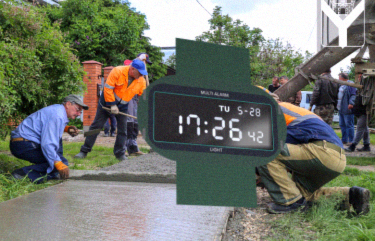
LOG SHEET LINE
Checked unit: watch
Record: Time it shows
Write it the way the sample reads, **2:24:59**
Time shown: **17:26:42**
